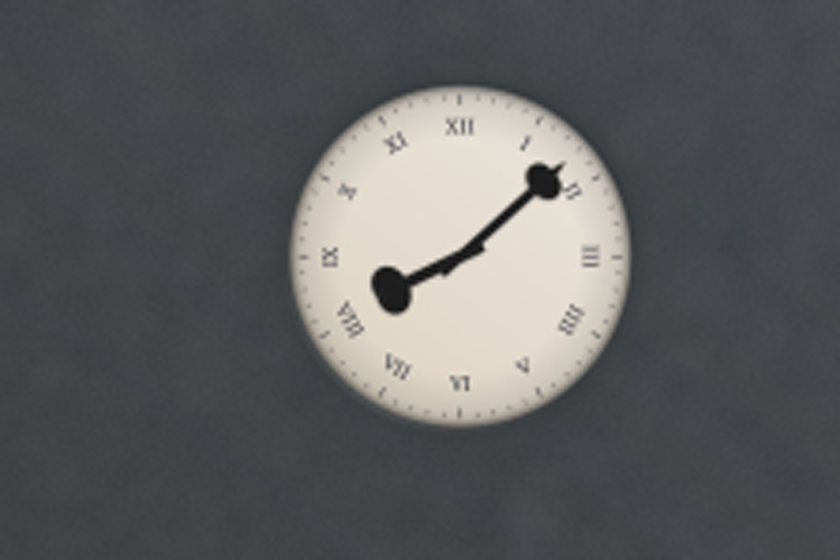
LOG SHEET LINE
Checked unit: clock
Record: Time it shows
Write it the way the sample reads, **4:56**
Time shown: **8:08**
